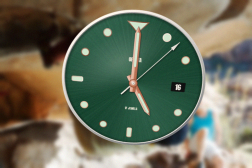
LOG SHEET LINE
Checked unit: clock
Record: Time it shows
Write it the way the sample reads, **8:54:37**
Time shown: **5:00:07**
